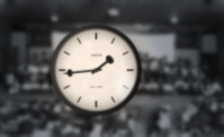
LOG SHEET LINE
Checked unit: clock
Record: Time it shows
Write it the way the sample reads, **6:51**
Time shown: **1:44**
